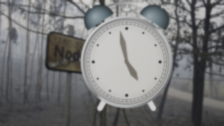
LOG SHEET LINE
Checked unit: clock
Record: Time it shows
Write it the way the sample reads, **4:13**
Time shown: **4:58**
